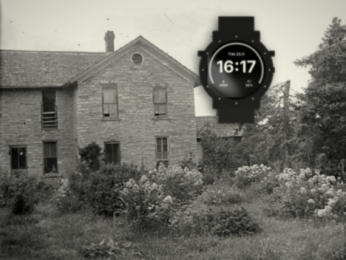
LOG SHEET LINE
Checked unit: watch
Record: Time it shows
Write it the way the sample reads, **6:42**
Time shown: **16:17**
